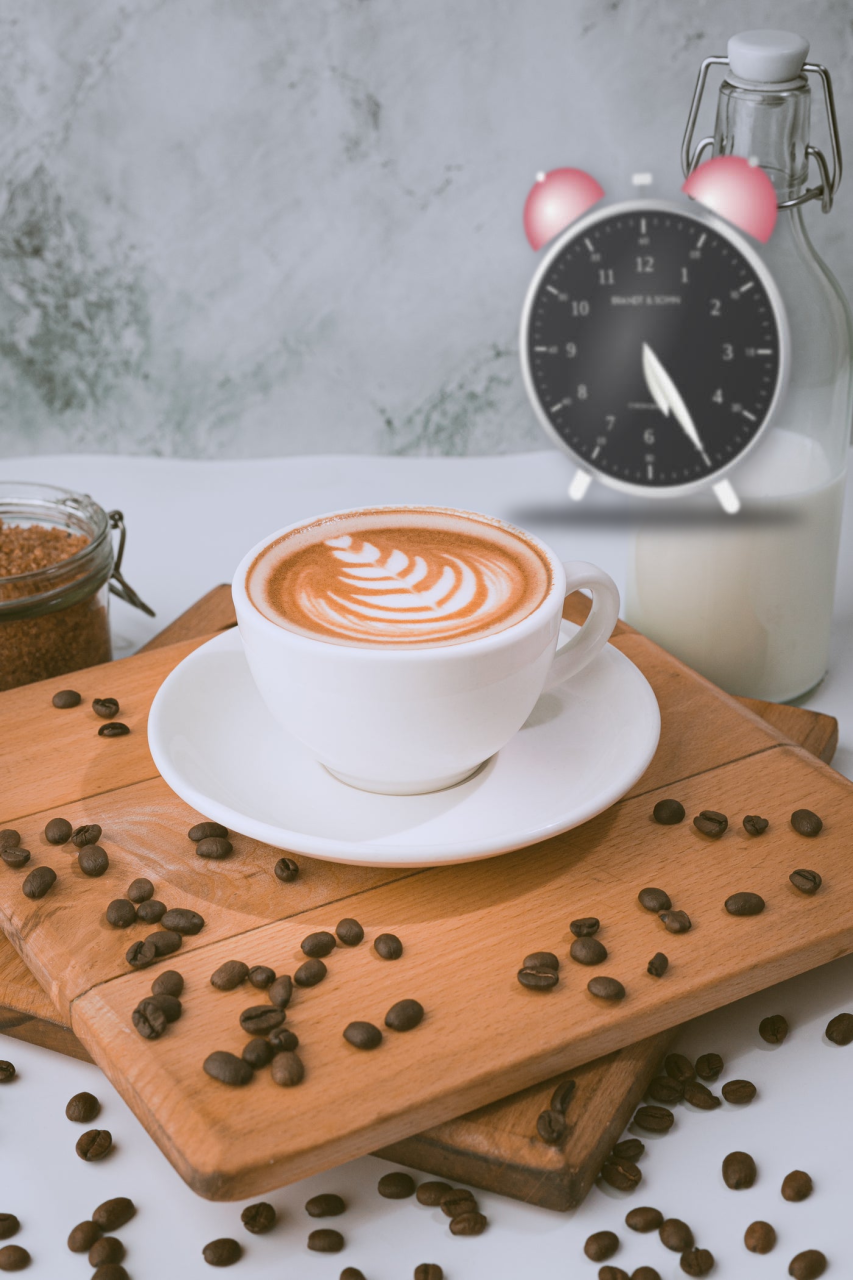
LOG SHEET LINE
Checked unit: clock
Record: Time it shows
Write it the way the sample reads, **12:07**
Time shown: **5:25**
